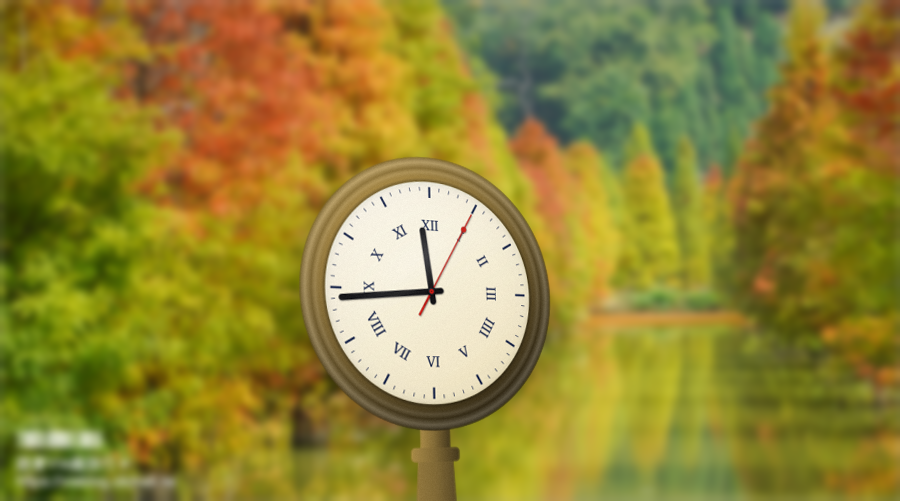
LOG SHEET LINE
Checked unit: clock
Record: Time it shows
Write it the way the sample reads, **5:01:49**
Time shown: **11:44:05**
